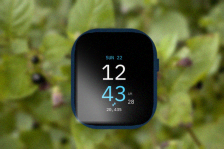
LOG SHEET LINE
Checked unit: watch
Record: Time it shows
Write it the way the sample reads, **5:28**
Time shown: **12:43**
